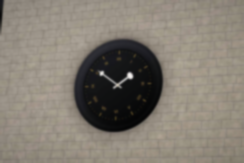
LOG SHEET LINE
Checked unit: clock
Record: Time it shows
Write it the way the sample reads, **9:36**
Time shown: **1:51**
